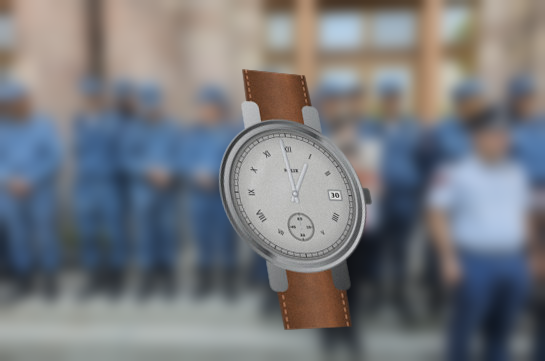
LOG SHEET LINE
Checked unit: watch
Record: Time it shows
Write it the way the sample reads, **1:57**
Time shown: **12:59**
